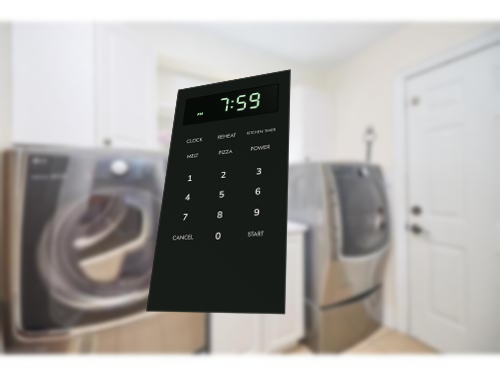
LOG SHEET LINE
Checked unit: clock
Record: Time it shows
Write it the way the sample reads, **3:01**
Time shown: **7:59**
